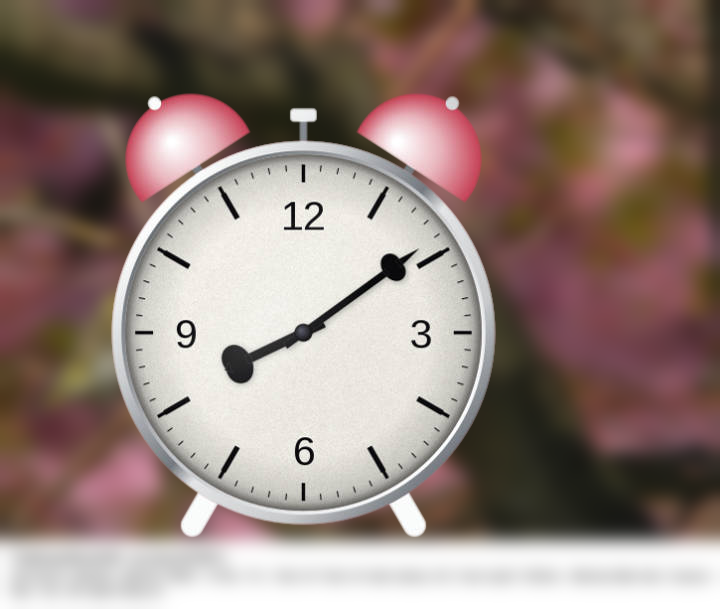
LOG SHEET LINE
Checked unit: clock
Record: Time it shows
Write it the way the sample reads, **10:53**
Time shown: **8:09**
